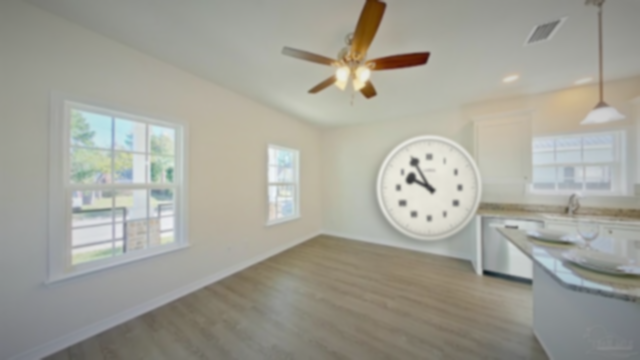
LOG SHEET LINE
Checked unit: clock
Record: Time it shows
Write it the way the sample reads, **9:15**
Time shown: **9:55**
